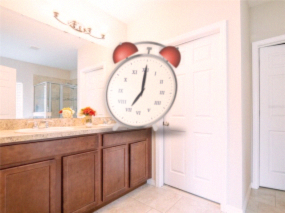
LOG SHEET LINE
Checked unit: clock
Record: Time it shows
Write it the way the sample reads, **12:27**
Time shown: **7:00**
